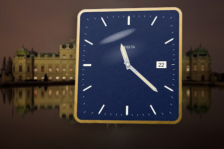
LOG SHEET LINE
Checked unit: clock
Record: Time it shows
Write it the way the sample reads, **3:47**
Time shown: **11:22**
